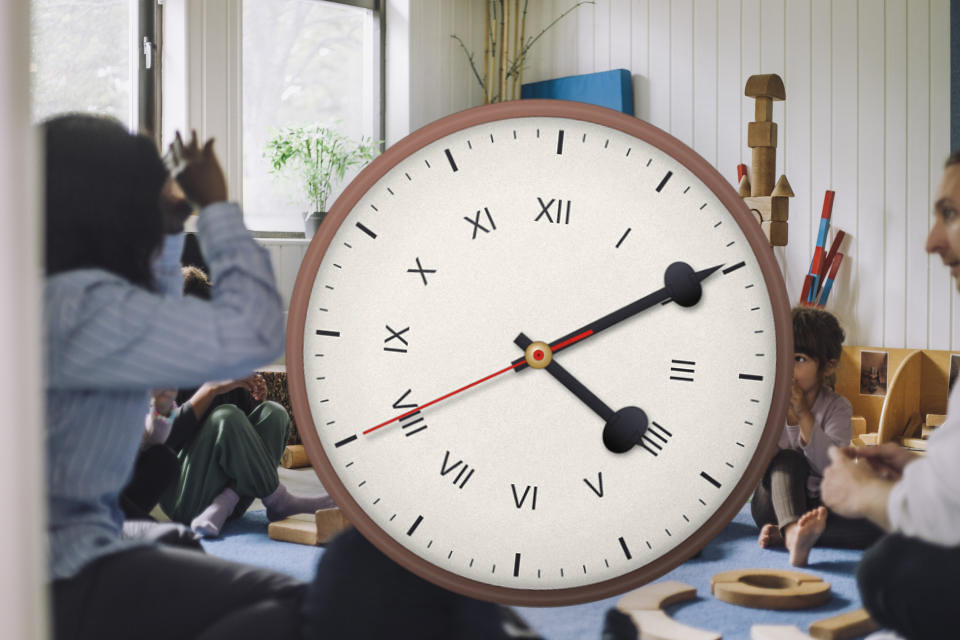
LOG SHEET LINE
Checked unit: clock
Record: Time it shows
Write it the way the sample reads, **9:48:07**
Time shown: **4:09:40**
